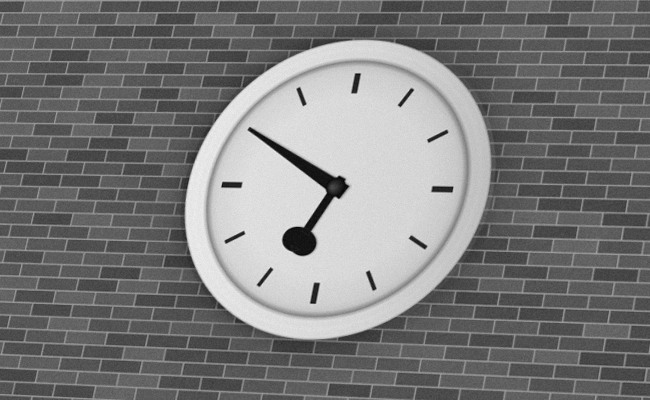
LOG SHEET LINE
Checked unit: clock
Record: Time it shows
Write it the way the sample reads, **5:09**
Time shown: **6:50**
